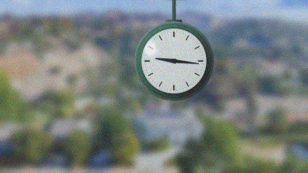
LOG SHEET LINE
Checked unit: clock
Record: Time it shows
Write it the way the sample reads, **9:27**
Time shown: **9:16**
